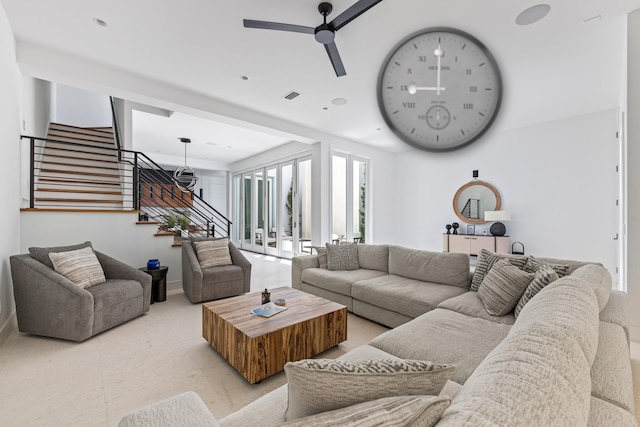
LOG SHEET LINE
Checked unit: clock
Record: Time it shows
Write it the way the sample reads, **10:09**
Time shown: **9:00**
